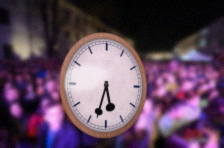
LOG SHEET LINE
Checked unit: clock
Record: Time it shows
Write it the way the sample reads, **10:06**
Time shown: **5:33**
